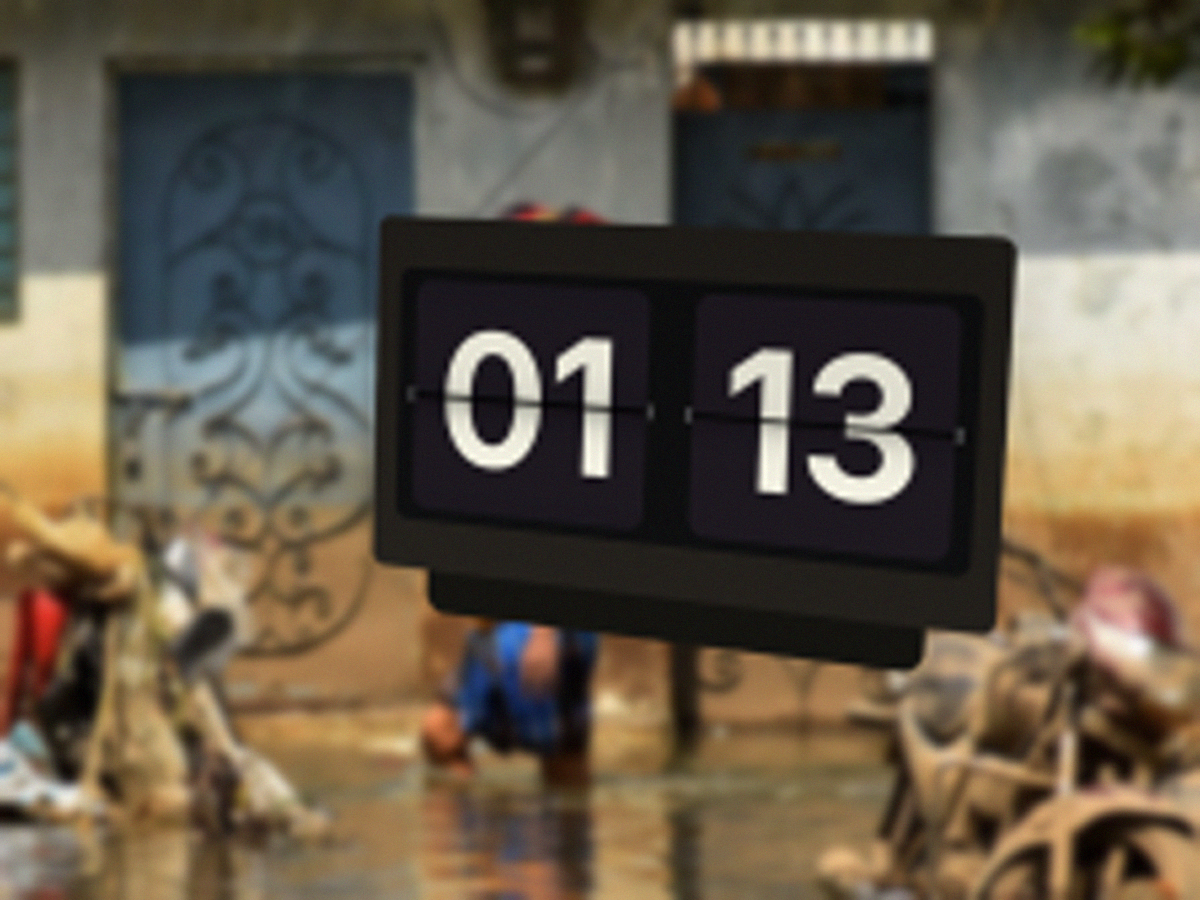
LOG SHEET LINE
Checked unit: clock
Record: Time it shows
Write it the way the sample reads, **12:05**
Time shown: **1:13**
